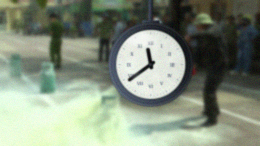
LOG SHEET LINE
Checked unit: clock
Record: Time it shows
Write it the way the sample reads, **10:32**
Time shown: **11:39**
